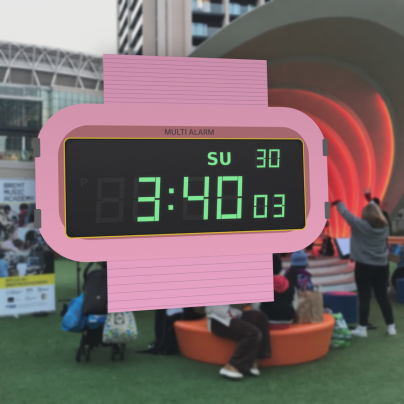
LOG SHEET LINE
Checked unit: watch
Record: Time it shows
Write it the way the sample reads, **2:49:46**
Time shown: **3:40:03**
